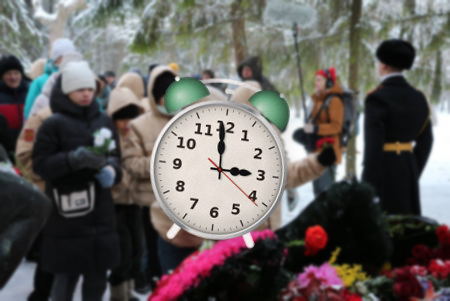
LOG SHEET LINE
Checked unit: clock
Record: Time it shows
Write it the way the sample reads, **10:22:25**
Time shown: **2:59:21**
